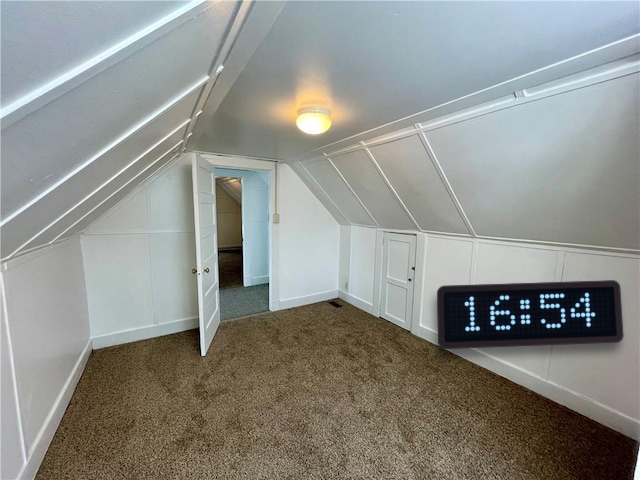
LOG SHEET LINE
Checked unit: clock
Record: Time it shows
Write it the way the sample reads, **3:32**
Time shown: **16:54**
